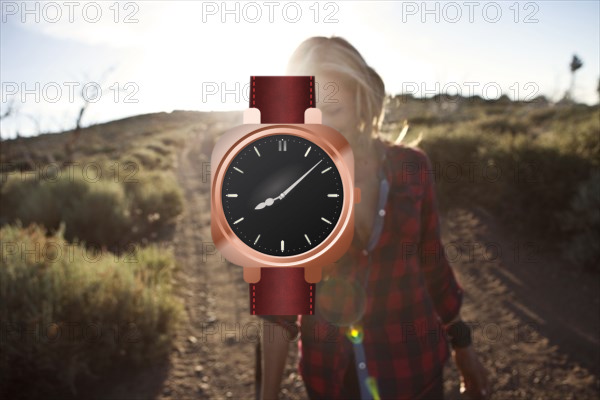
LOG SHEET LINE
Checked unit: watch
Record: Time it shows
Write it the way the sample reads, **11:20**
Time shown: **8:08**
